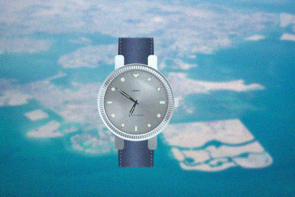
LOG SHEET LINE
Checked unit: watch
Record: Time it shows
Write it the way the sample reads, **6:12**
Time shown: **6:51**
